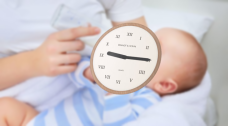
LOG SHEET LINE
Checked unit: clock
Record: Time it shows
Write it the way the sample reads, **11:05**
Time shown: **9:15**
